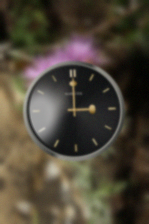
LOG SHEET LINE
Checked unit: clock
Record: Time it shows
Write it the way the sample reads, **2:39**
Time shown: **3:00**
